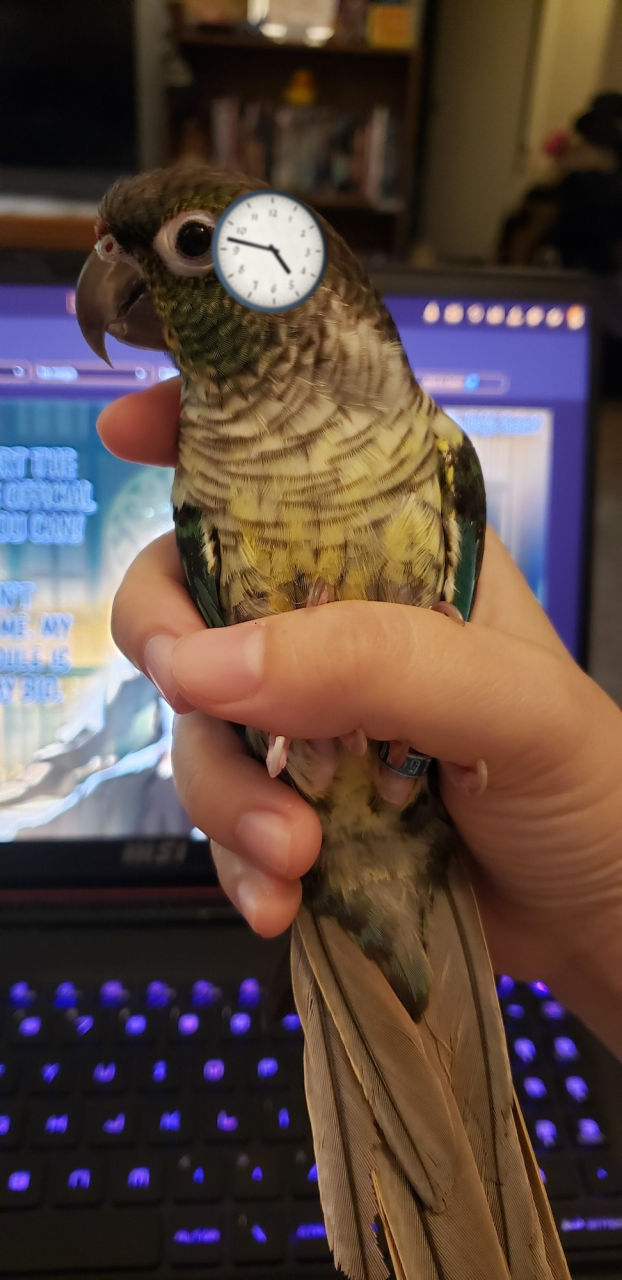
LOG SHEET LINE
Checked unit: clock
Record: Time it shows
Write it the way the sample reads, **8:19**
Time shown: **4:47**
